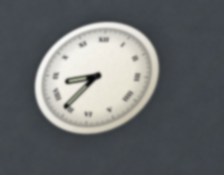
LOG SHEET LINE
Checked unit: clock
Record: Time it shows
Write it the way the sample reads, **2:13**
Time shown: **8:36**
